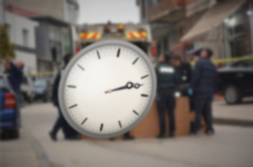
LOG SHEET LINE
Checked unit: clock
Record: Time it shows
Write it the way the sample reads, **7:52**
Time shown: **2:12**
